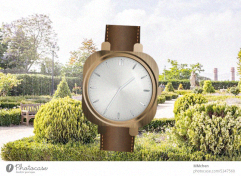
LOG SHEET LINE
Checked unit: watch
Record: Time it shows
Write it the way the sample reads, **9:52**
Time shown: **1:35**
